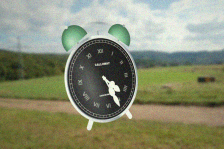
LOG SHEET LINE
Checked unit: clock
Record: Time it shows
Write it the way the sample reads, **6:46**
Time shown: **4:26**
